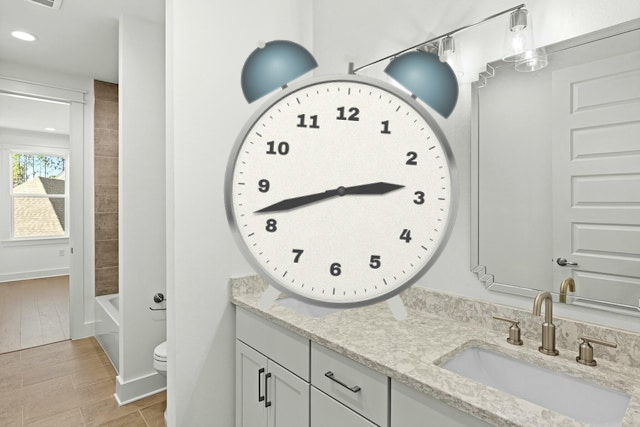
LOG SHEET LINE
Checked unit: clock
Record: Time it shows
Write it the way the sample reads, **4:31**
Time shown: **2:42**
